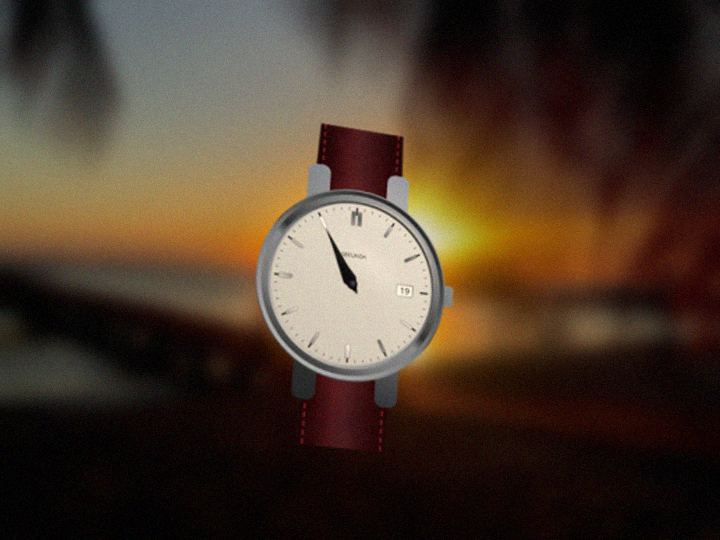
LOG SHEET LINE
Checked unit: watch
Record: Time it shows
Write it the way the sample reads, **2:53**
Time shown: **10:55**
